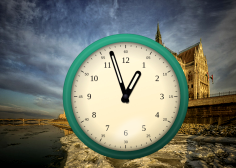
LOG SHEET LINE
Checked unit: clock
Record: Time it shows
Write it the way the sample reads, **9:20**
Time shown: **12:57**
